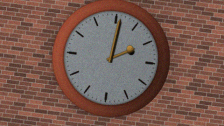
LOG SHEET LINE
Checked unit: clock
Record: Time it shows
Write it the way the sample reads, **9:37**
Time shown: **2:01**
